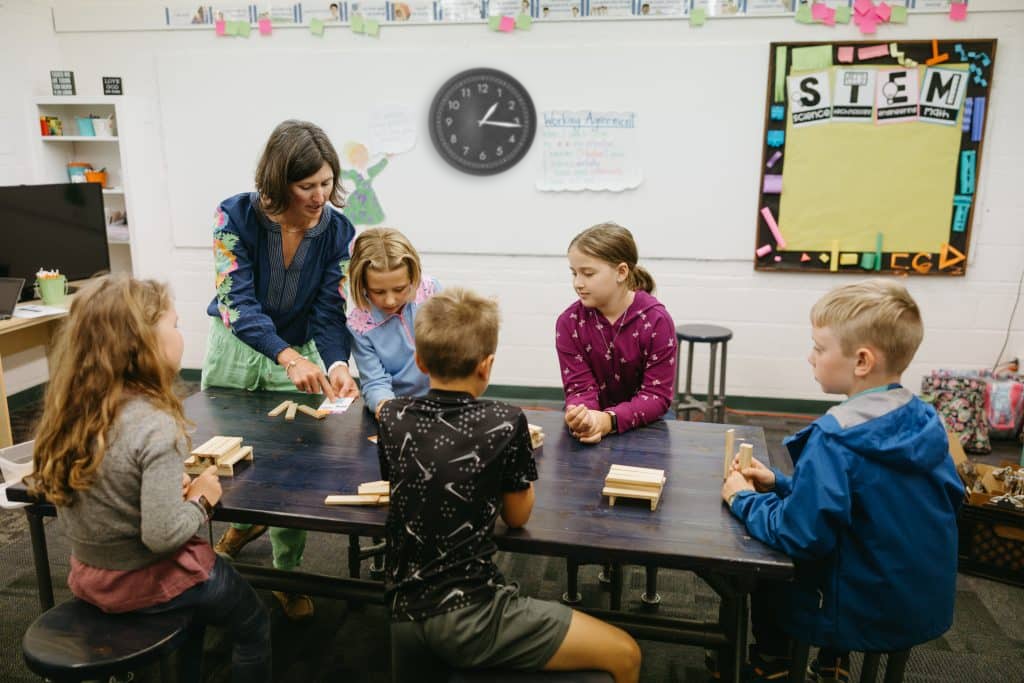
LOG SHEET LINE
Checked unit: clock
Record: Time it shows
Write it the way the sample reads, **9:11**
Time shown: **1:16**
